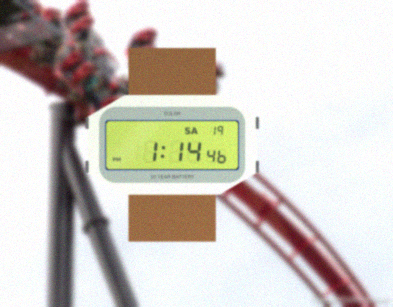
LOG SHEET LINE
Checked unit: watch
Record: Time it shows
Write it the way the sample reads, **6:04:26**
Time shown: **1:14:46**
